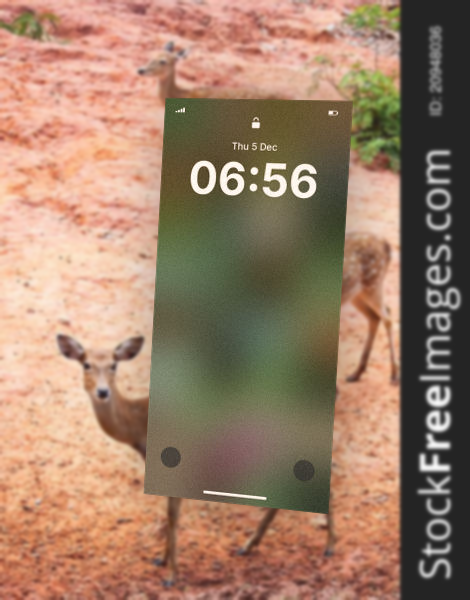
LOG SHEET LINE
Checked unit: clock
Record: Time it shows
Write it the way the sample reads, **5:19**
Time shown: **6:56**
